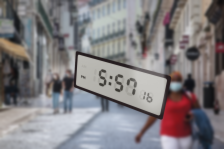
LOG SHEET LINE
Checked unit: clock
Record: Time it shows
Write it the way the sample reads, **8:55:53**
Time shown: **5:57:16**
